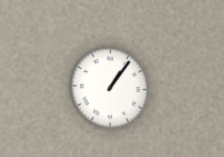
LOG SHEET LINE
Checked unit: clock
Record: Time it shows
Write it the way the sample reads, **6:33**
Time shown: **1:06**
